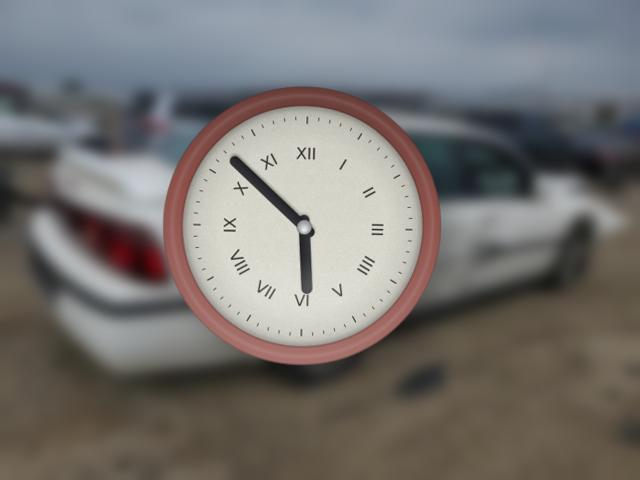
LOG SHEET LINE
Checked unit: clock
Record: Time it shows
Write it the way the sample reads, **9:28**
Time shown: **5:52**
